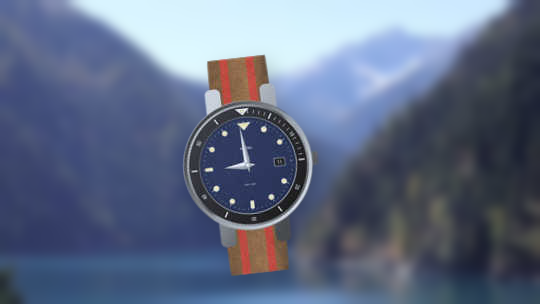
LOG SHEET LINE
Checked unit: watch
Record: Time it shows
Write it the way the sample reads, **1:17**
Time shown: **8:59**
